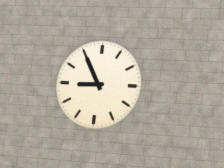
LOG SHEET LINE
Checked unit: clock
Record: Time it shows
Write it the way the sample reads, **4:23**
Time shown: **8:55**
